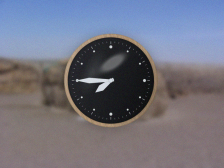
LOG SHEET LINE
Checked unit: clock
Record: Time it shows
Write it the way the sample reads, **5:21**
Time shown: **7:45**
